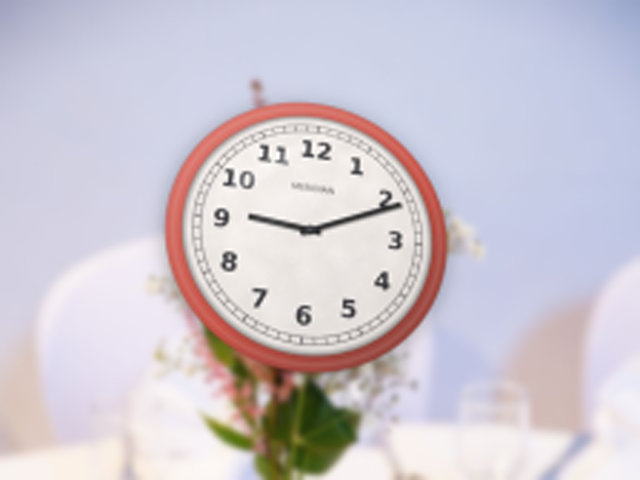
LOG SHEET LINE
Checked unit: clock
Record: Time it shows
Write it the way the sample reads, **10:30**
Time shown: **9:11**
